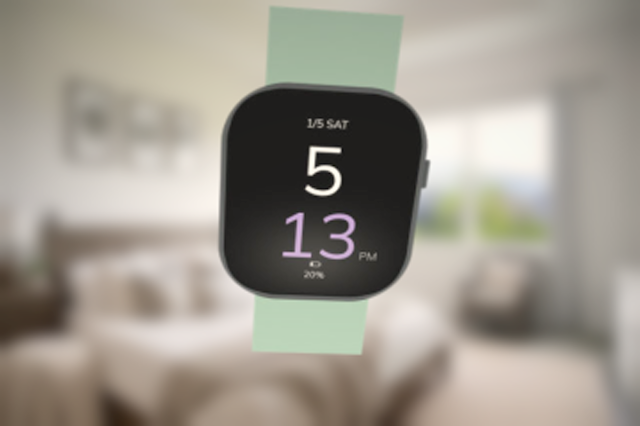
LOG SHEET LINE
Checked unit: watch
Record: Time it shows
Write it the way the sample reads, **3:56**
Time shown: **5:13**
